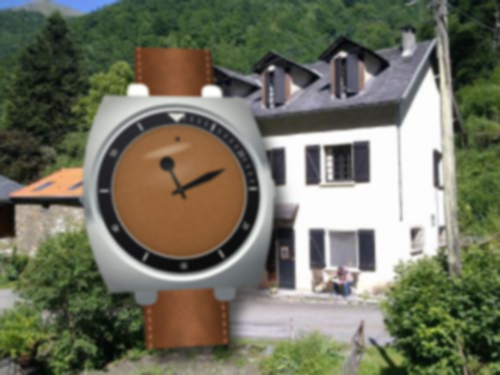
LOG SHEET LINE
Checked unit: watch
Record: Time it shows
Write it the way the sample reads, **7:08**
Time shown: **11:11**
